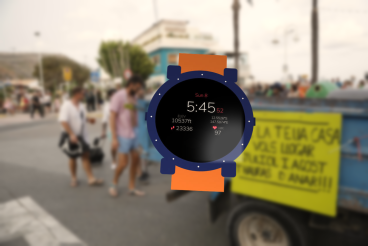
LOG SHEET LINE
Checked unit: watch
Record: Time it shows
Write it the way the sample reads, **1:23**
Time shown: **5:45**
